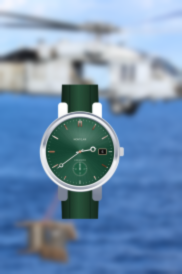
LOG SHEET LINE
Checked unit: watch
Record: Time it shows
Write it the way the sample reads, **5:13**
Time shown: **2:39**
